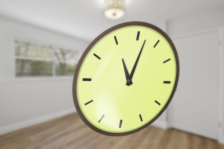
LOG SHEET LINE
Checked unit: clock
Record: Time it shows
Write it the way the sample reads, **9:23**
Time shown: **11:02**
